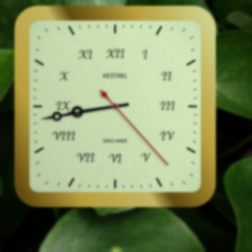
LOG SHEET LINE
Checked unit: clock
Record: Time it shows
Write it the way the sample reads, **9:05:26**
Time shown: **8:43:23**
